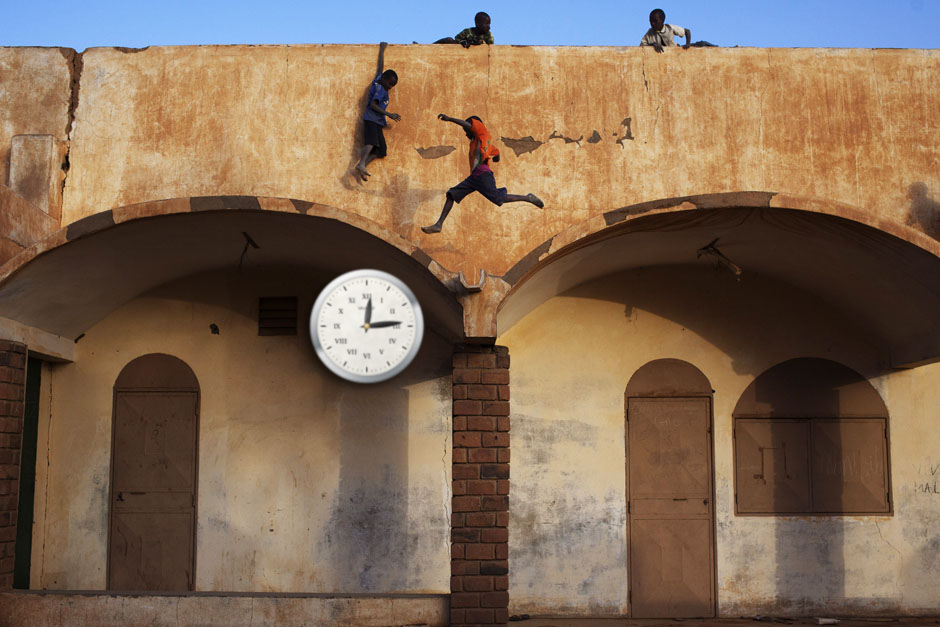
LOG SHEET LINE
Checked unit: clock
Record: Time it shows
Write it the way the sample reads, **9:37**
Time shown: **12:14**
